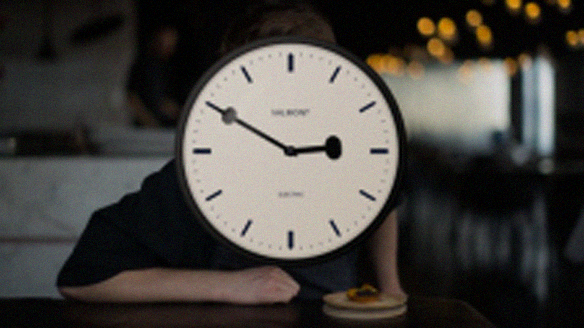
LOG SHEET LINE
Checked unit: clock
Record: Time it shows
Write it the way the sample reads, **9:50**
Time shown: **2:50**
